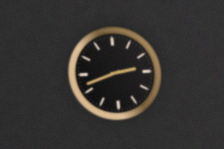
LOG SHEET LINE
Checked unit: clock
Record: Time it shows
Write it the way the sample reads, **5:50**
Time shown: **2:42**
